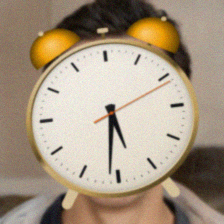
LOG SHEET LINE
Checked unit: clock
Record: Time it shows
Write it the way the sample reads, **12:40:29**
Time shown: **5:31:11**
